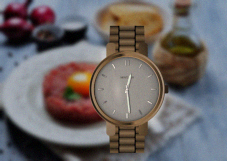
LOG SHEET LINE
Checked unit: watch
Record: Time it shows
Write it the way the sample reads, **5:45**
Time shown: **12:29**
